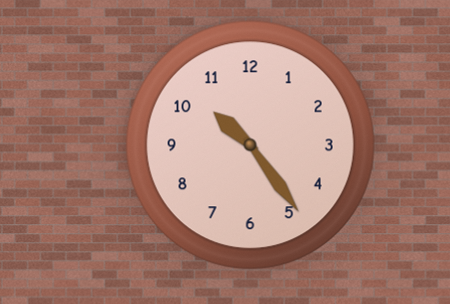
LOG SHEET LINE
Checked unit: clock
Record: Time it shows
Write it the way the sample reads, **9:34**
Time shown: **10:24**
